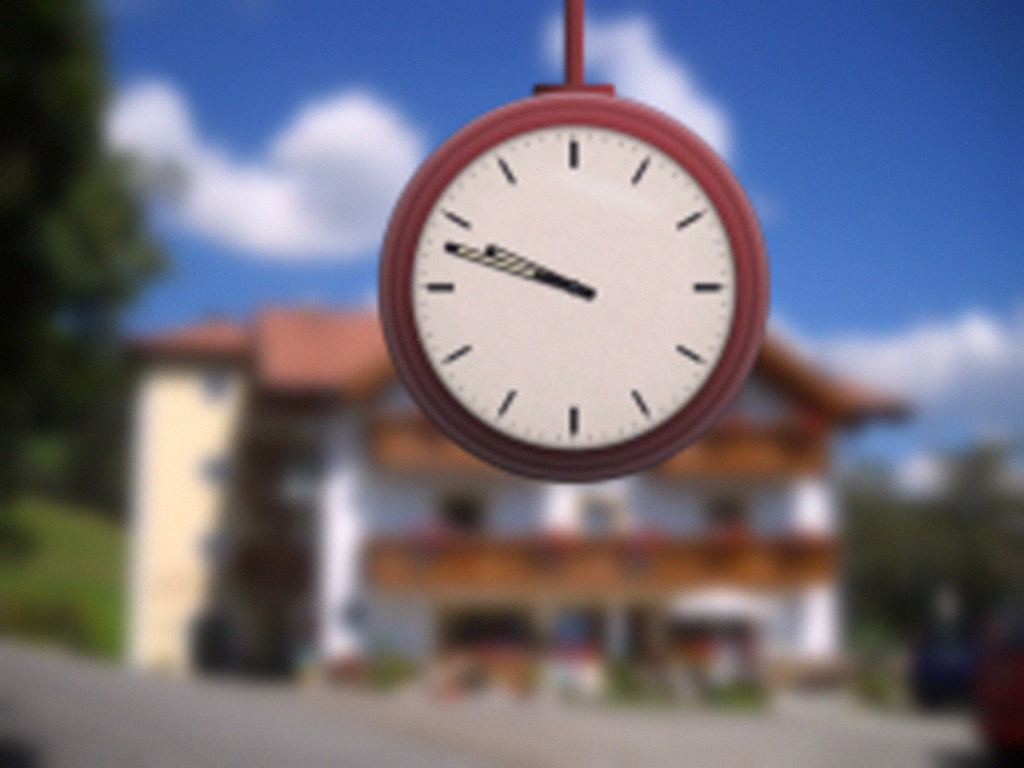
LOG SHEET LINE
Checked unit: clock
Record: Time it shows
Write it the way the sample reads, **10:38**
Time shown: **9:48**
